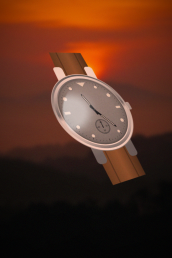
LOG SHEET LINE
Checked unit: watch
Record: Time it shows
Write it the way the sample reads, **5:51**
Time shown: **11:24**
